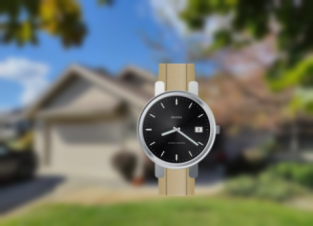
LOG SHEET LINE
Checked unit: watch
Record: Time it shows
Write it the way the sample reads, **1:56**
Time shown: **8:21**
